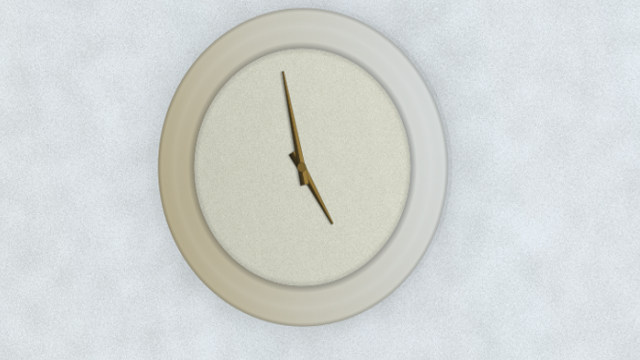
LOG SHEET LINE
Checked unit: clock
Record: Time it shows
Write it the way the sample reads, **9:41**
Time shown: **4:58**
